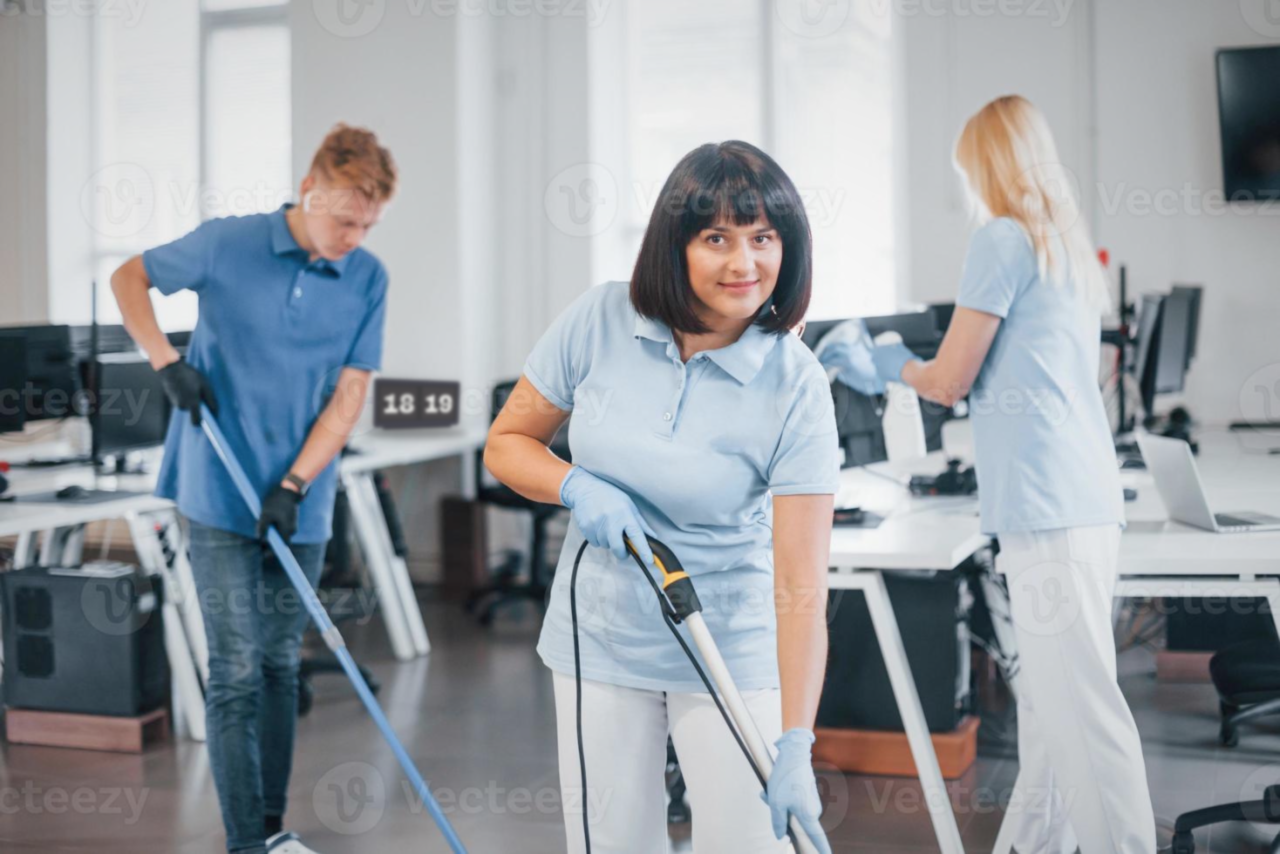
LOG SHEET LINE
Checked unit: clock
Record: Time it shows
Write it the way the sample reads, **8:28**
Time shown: **18:19**
